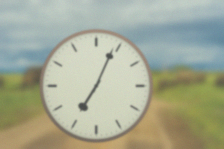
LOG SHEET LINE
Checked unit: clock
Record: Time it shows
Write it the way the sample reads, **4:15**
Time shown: **7:04**
